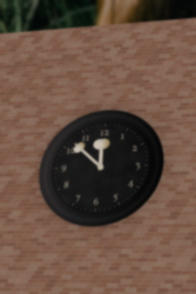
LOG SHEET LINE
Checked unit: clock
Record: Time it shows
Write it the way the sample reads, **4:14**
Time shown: **11:52**
